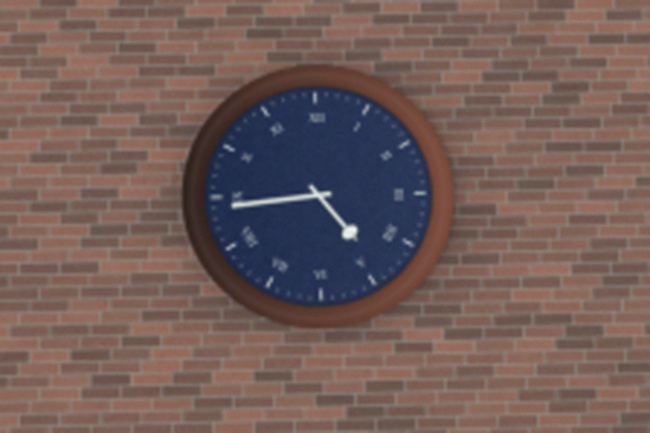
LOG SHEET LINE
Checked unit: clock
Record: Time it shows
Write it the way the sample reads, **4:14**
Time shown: **4:44**
